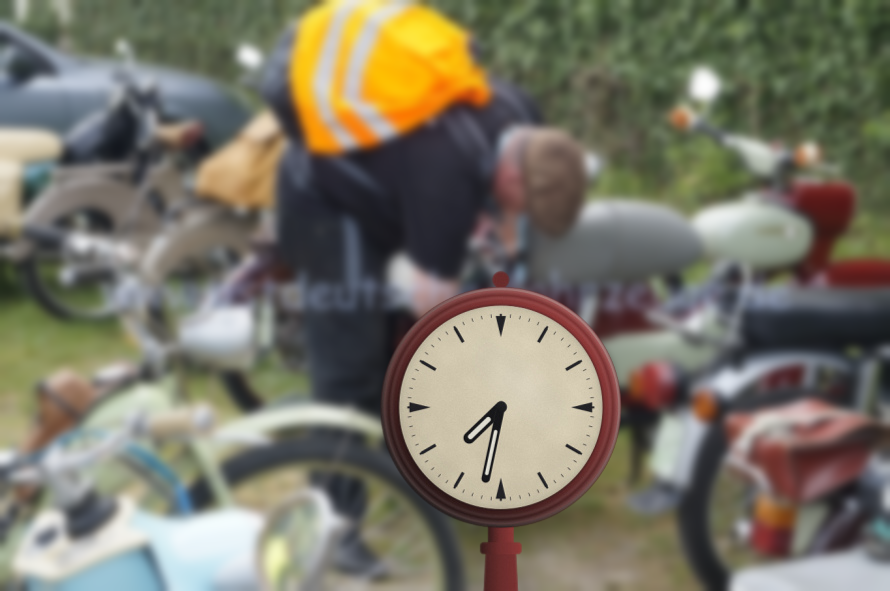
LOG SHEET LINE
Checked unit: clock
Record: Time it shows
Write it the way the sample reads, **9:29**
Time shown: **7:32**
